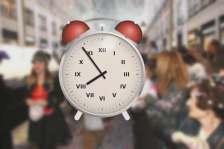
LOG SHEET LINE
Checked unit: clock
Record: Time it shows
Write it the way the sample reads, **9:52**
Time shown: **7:54**
